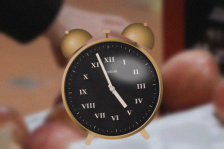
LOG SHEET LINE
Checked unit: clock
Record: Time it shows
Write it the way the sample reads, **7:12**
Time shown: **4:57**
